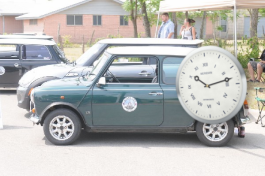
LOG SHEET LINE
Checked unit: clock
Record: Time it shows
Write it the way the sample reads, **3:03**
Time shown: **10:13**
